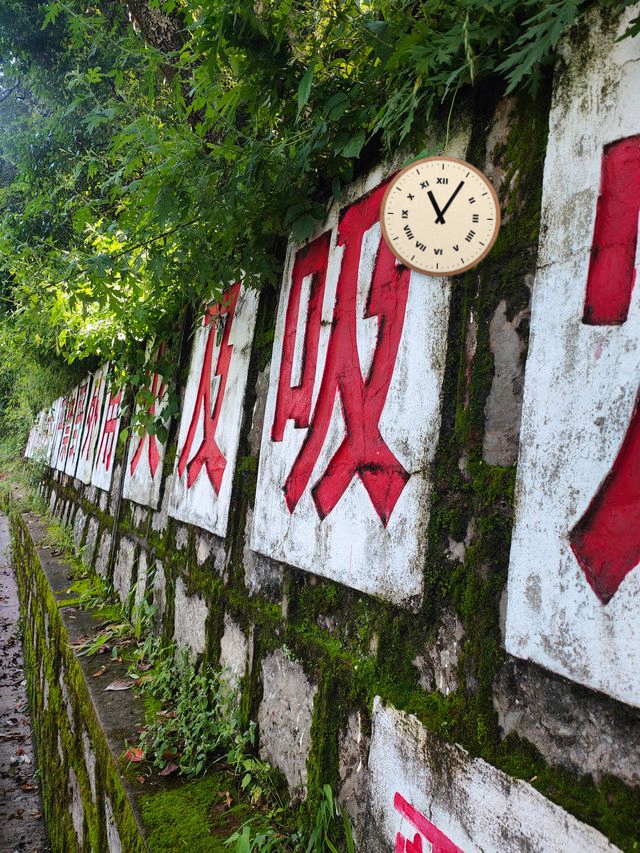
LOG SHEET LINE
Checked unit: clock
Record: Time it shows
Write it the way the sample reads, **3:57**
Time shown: **11:05**
